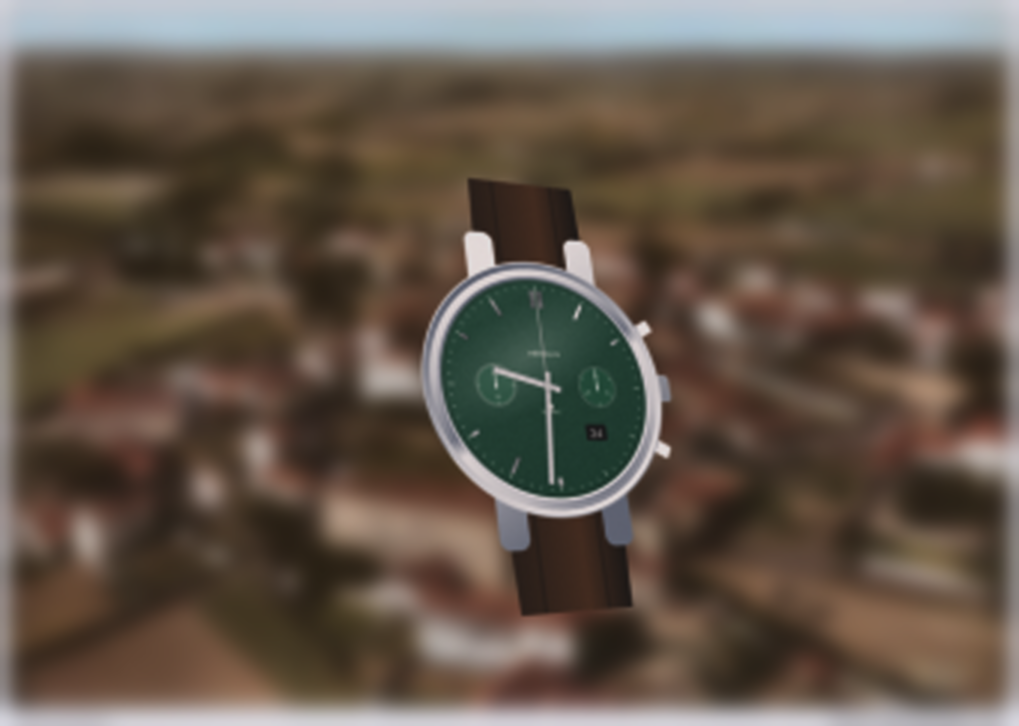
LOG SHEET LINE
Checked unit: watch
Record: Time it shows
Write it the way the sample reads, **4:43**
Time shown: **9:31**
